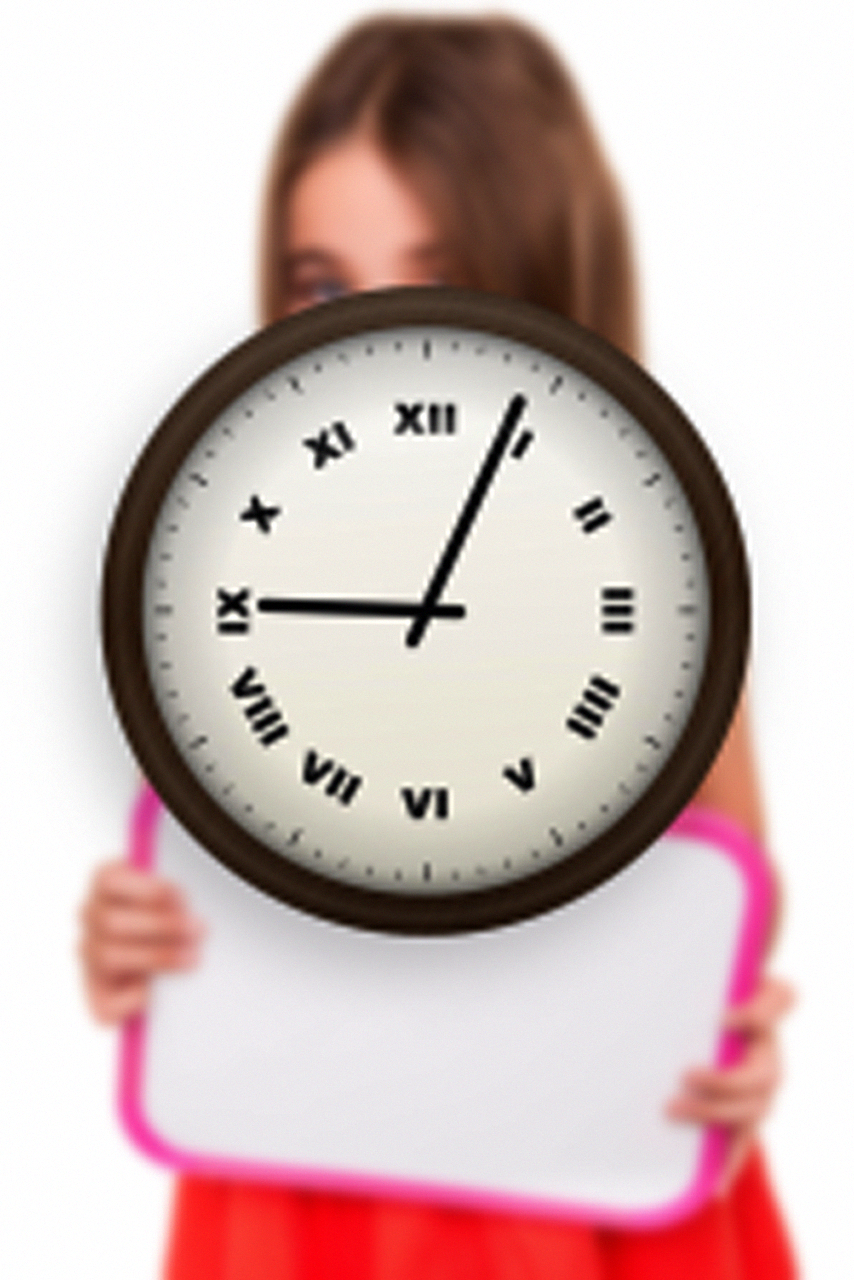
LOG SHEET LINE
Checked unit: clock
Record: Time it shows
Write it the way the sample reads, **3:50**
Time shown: **9:04**
